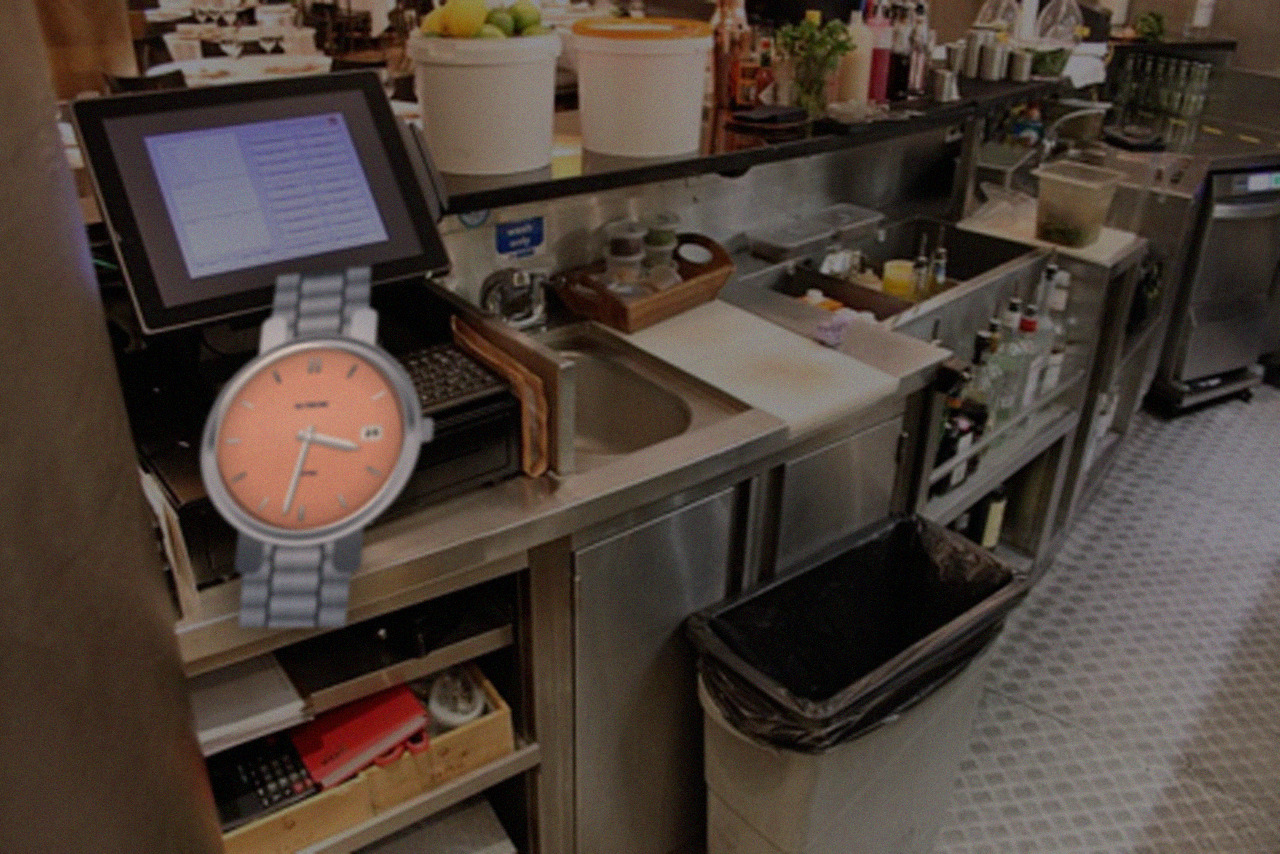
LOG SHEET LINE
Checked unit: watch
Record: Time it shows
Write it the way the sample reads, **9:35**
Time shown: **3:32**
